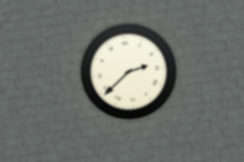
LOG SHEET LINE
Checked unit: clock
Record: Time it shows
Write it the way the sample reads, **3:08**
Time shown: **2:39**
